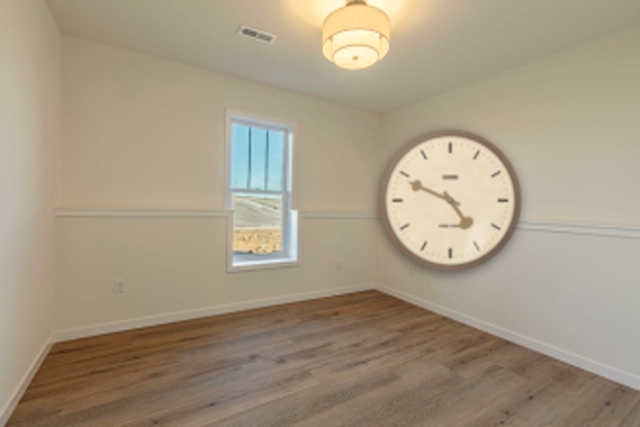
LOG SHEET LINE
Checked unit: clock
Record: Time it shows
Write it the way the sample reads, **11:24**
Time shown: **4:49**
